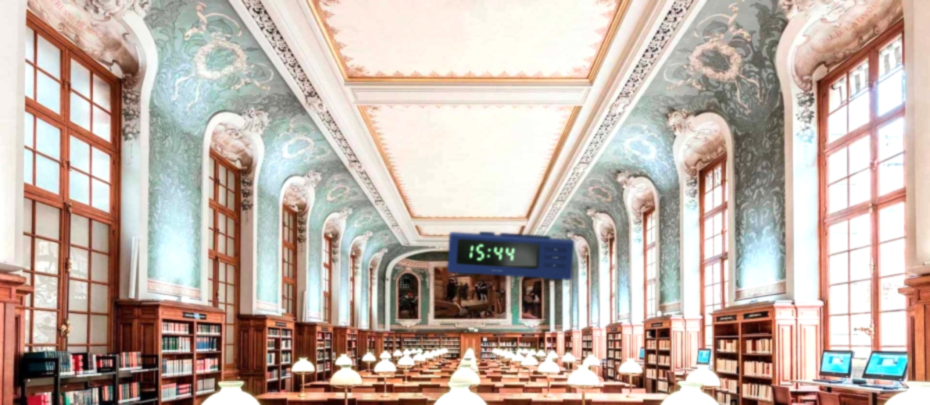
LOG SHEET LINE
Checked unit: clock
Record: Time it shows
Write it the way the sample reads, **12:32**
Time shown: **15:44**
